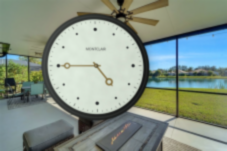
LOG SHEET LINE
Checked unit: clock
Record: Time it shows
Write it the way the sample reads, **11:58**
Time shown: **4:45**
